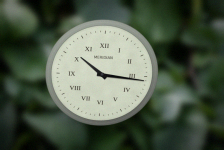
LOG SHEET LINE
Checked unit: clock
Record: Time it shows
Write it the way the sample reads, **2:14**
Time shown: **10:16**
